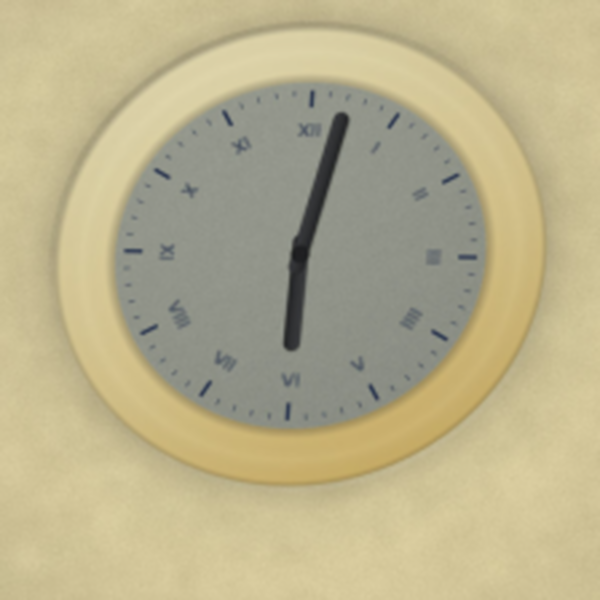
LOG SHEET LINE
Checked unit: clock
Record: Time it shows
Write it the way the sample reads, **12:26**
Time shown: **6:02**
